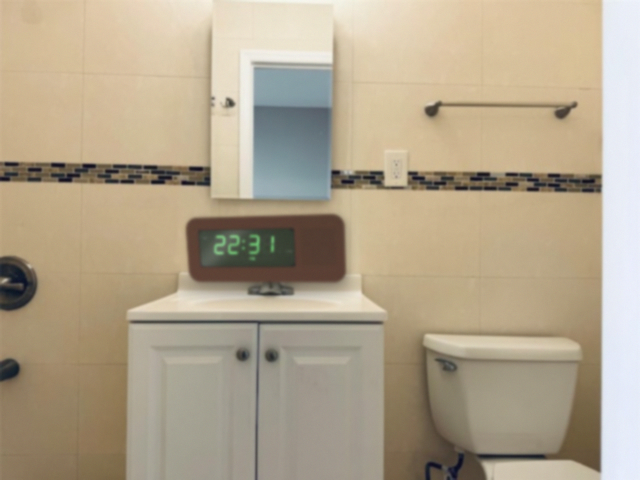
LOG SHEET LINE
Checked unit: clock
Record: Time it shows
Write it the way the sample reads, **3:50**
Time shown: **22:31**
